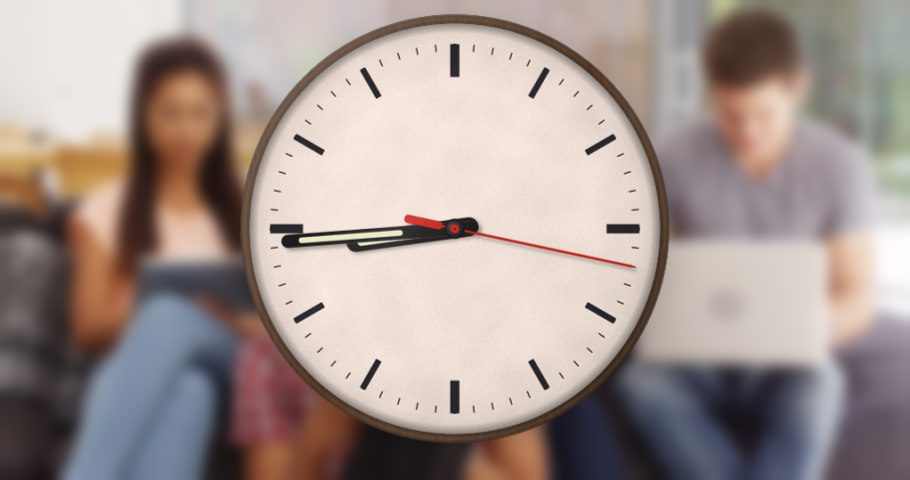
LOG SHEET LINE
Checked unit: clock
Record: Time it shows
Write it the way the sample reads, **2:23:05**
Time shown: **8:44:17**
